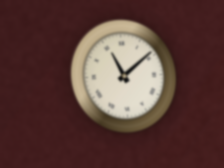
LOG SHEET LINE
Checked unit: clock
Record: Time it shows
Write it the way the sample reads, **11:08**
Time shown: **11:09**
